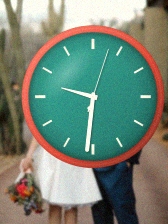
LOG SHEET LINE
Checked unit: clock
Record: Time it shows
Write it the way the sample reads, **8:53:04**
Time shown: **9:31:03**
